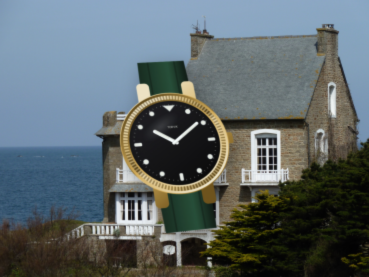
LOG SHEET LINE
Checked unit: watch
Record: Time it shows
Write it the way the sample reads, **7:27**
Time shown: **10:09**
